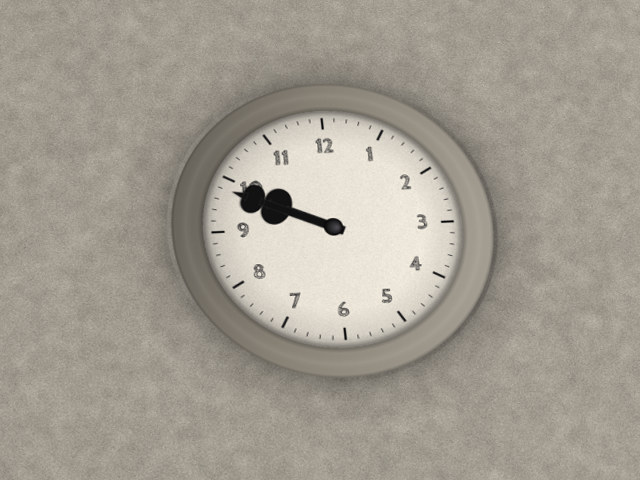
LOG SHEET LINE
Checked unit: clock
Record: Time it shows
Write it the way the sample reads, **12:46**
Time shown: **9:49**
